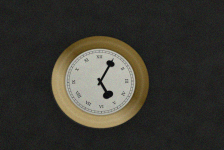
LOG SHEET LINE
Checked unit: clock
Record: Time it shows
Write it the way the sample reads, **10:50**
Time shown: **5:05**
